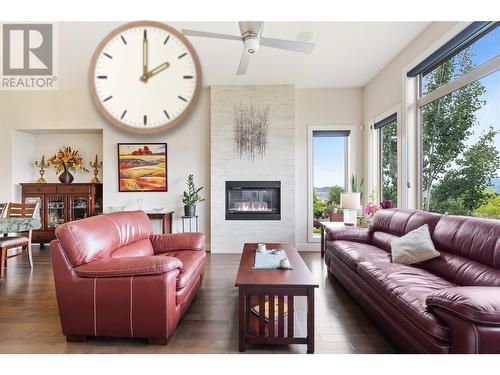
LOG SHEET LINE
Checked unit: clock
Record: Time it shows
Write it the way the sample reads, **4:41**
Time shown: **2:00**
